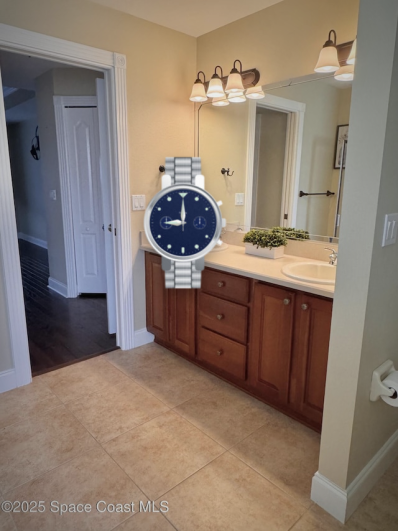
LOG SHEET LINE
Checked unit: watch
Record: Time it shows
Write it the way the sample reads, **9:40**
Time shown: **9:00**
